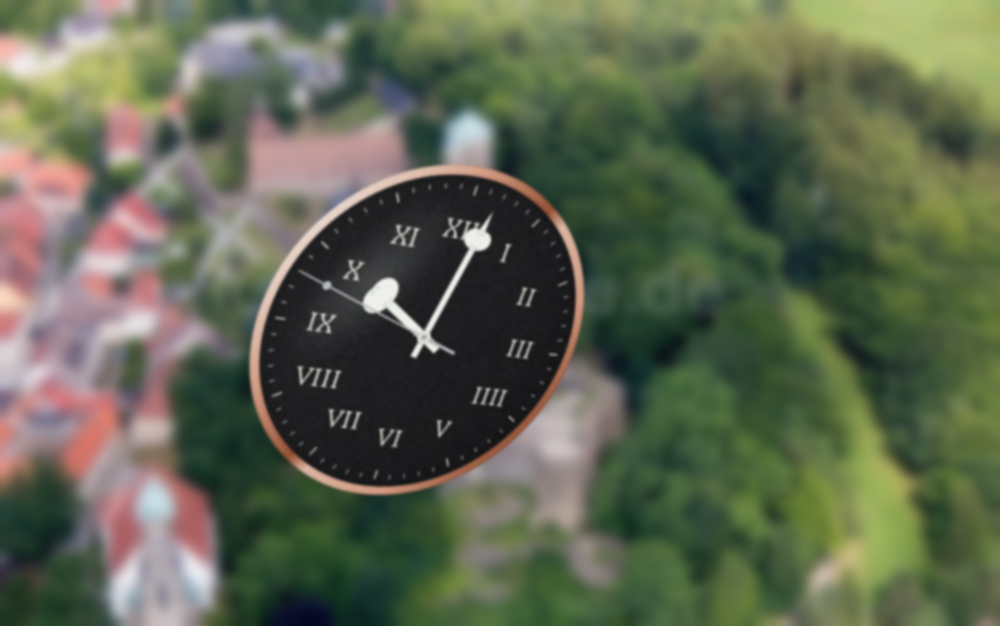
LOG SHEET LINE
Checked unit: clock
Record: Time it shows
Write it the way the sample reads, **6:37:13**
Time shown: **10:01:48**
